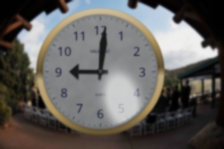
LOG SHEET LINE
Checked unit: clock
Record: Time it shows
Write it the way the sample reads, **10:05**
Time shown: **9:01**
